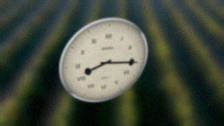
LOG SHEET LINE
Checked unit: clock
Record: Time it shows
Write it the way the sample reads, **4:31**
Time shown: **8:16**
